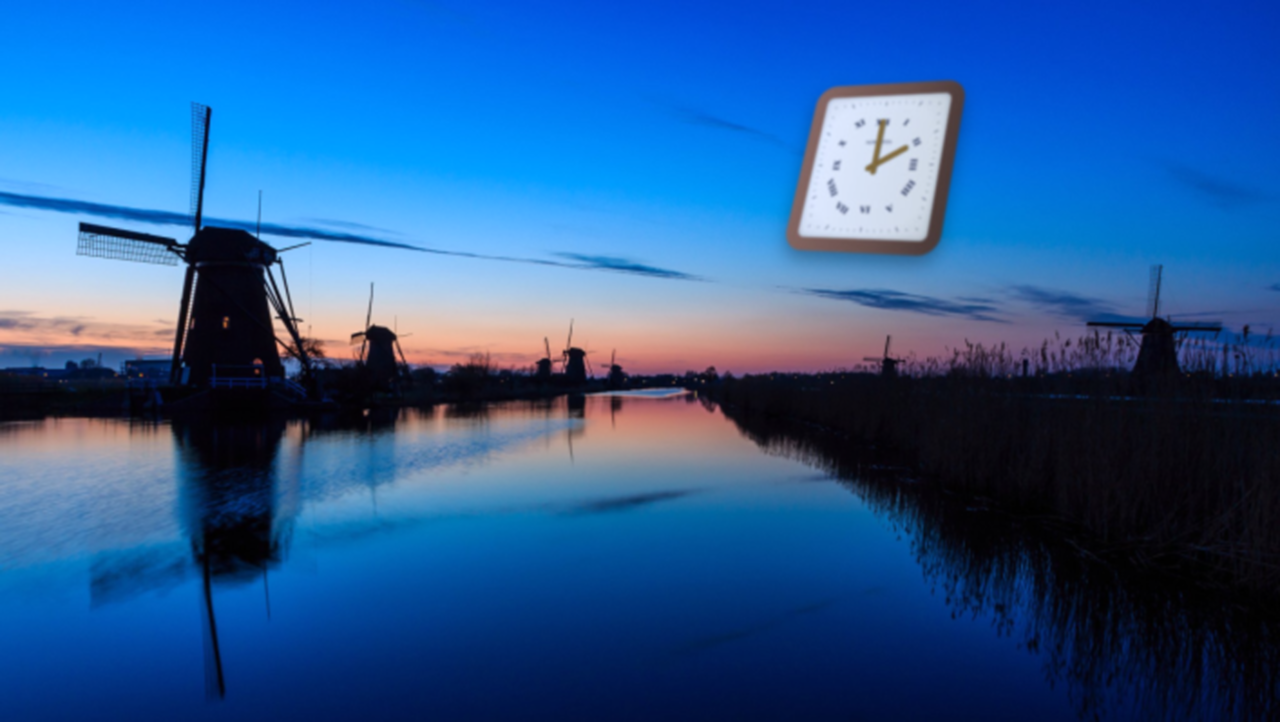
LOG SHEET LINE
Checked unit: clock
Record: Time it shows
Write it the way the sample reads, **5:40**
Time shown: **2:00**
